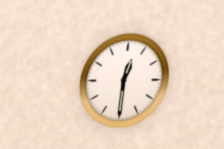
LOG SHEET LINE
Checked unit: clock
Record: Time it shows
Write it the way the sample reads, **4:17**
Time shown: **12:30**
